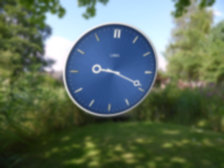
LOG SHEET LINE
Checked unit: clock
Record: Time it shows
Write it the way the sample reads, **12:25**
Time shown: **9:19**
